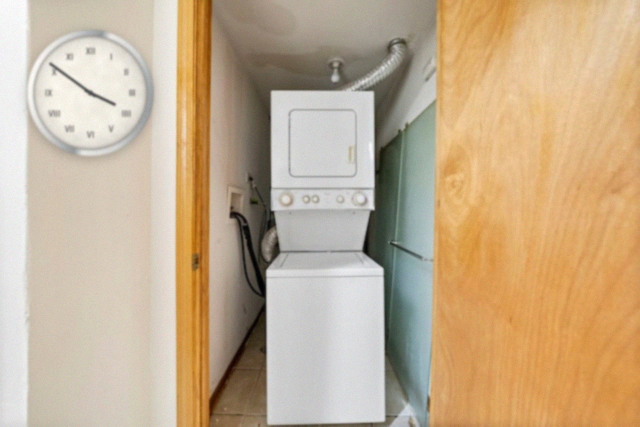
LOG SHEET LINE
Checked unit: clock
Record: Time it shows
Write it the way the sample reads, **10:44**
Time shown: **3:51**
